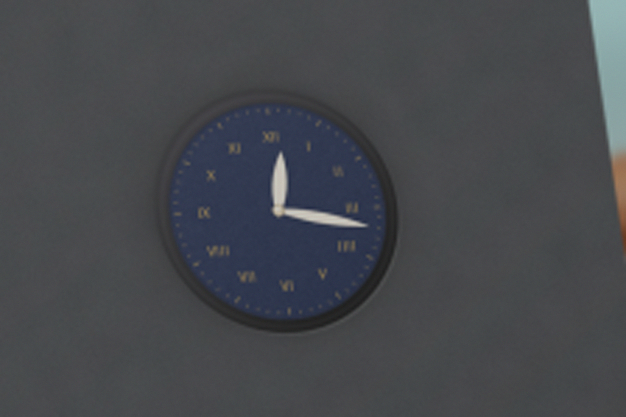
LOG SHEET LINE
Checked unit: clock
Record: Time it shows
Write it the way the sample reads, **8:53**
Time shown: **12:17**
